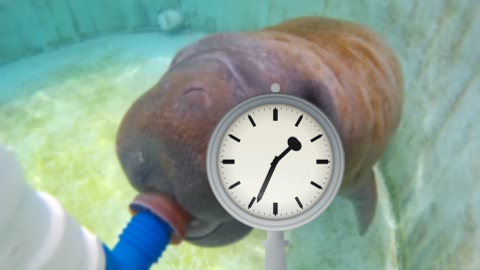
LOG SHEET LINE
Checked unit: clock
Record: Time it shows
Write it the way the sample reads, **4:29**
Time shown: **1:34**
